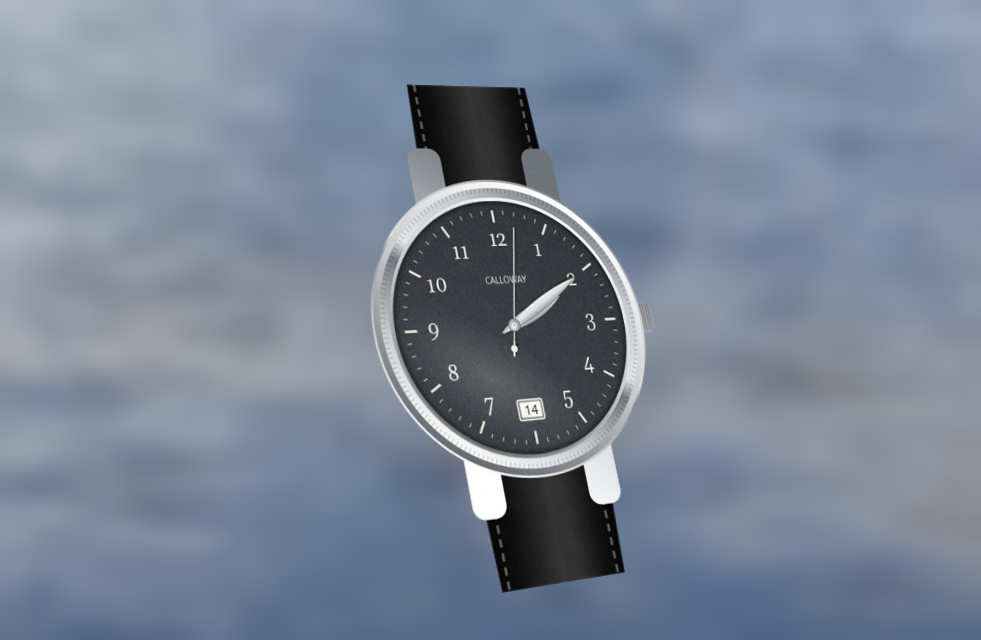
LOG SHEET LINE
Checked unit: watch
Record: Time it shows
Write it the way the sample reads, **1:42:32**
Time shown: **2:10:02**
